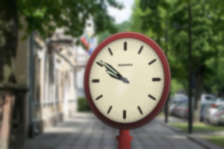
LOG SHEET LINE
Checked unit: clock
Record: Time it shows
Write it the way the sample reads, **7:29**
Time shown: **9:51**
